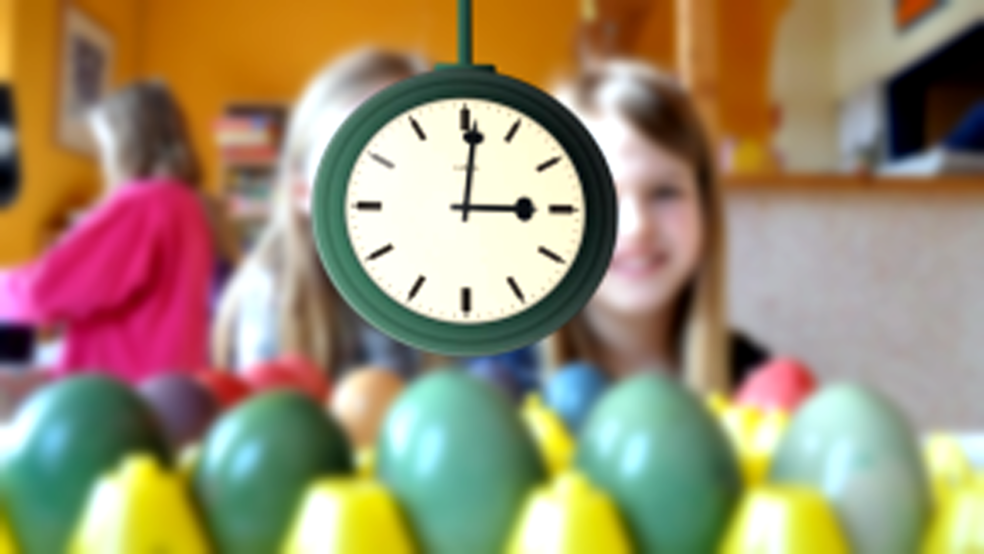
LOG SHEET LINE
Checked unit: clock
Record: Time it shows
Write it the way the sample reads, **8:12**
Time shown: **3:01**
